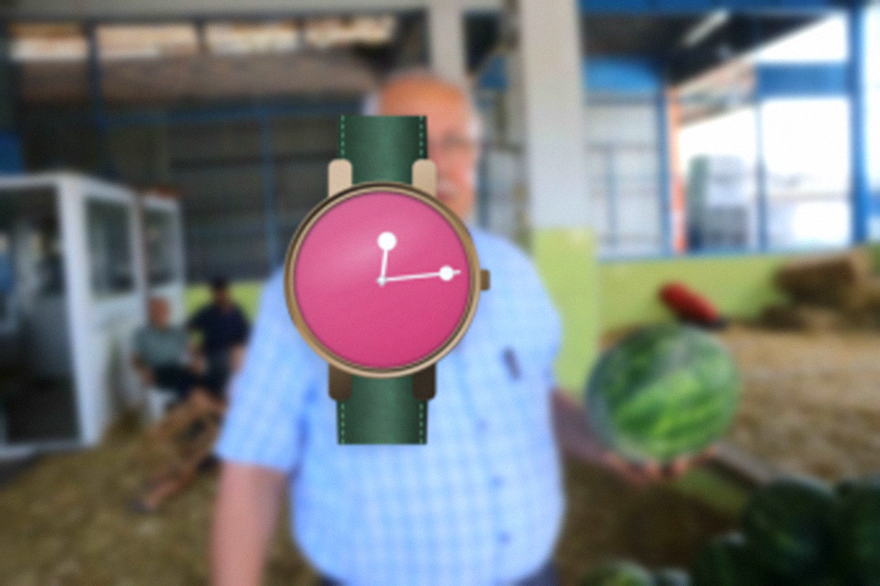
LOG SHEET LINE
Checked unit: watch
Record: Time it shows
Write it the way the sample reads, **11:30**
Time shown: **12:14**
